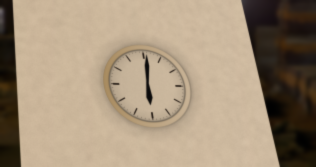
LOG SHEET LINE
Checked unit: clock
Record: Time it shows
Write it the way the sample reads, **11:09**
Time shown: **6:01**
